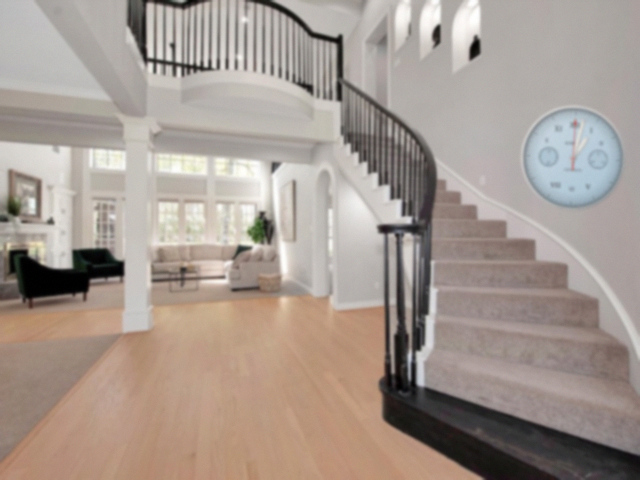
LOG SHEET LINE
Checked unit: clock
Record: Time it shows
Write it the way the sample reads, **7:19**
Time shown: **1:02**
